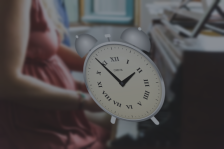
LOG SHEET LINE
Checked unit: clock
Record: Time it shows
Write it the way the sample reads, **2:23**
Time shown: **1:54**
